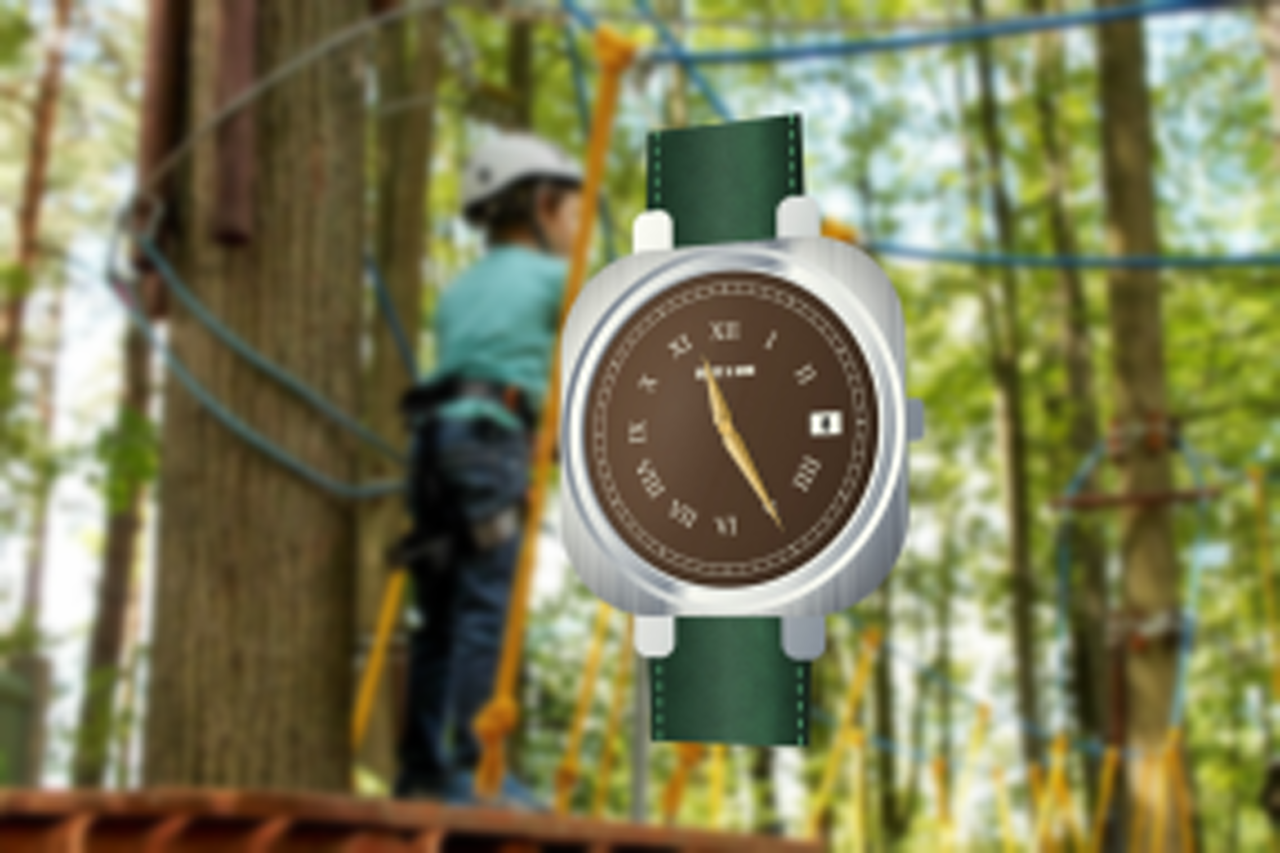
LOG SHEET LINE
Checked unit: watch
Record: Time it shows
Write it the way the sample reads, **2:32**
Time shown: **11:25**
